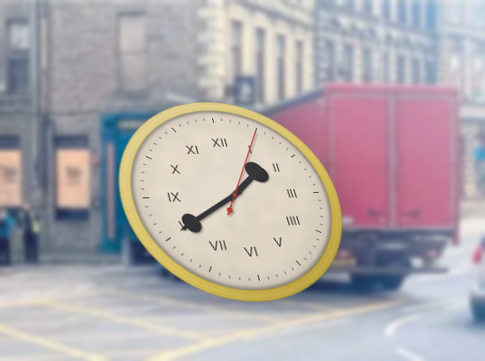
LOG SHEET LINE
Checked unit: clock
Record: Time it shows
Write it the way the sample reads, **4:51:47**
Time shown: **1:40:05**
